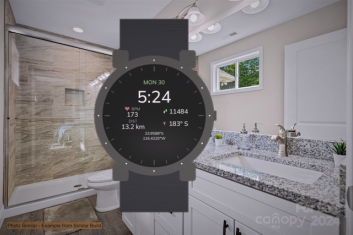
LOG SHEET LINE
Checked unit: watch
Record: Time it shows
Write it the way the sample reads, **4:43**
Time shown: **5:24**
